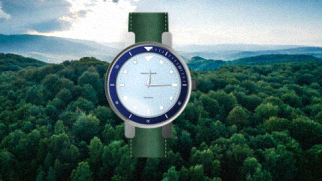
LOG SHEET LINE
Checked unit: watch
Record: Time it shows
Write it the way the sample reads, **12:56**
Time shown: **12:15**
